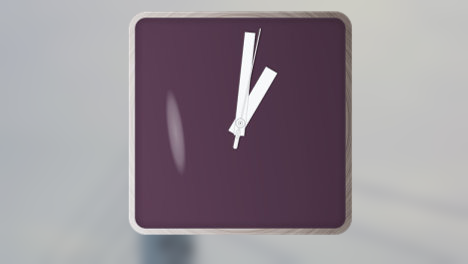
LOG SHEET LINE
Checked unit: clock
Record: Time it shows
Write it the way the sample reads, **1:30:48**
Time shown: **1:01:02**
